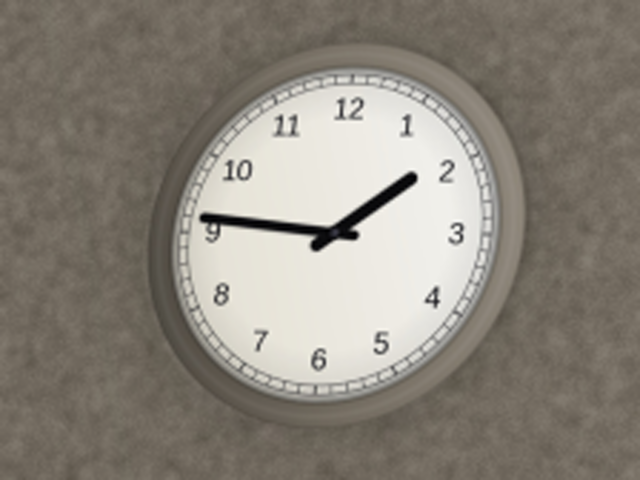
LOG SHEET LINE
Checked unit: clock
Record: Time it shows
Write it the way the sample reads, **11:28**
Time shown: **1:46**
